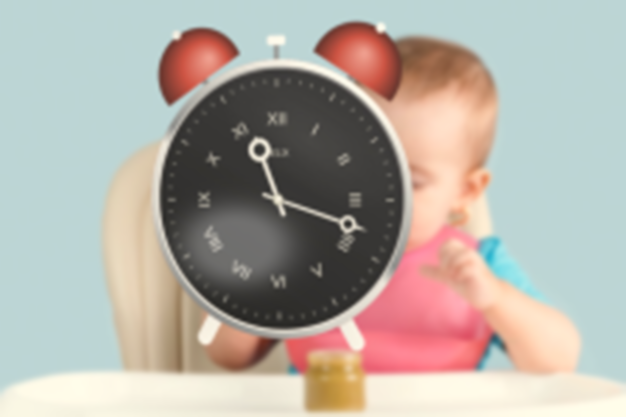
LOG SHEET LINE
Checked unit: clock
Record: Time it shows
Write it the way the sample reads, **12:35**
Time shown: **11:18**
